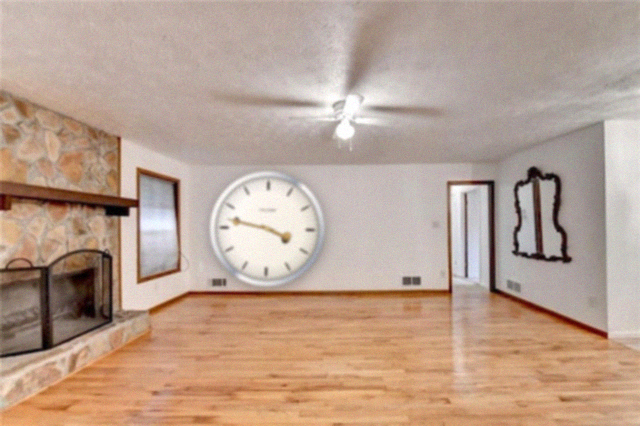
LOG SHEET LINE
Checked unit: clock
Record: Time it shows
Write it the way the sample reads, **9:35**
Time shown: **3:47**
